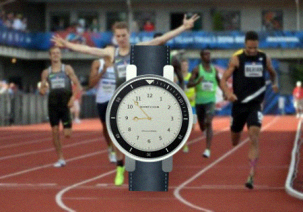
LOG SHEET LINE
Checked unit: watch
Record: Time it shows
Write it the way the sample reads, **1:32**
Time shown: **8:53**
